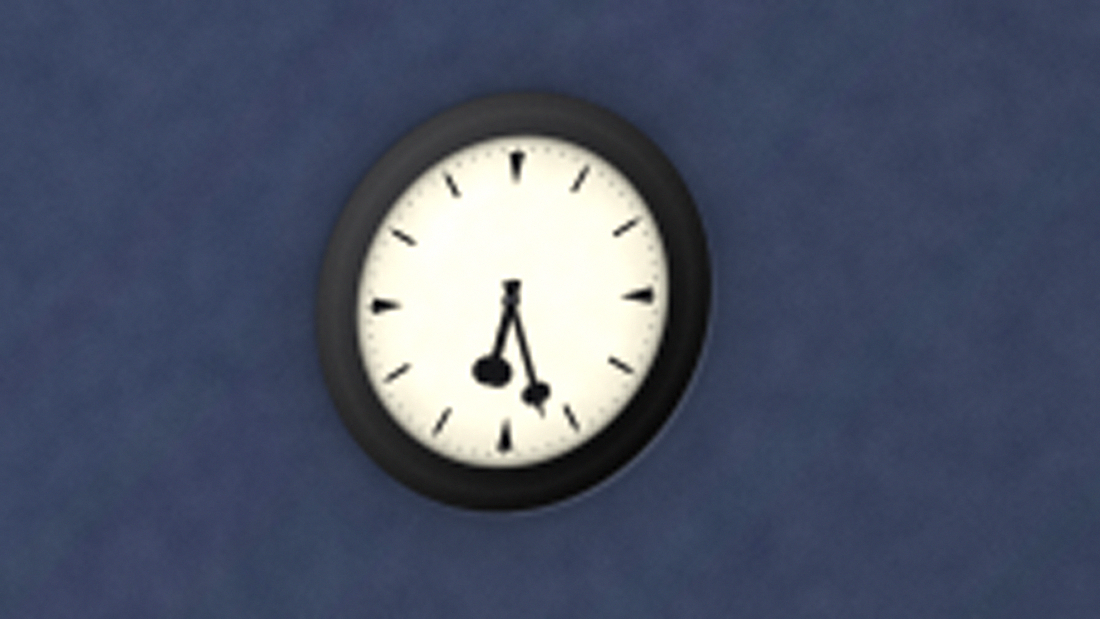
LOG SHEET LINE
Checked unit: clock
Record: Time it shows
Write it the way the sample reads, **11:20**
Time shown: **6:27**
